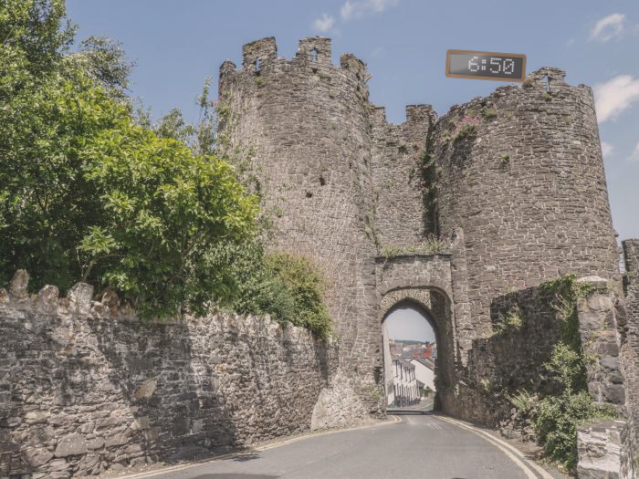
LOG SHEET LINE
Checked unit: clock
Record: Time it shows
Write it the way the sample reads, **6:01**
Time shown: **6:50**
